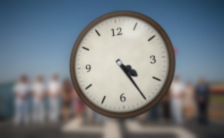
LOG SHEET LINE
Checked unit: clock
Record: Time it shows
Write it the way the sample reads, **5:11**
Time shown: **4:25**
